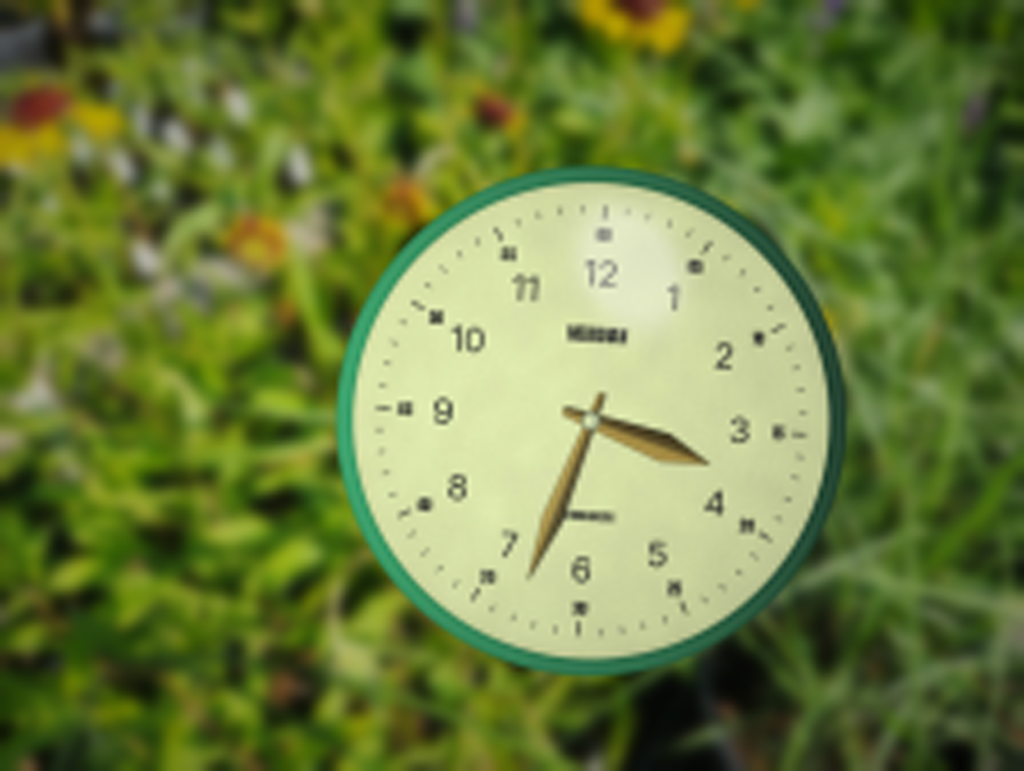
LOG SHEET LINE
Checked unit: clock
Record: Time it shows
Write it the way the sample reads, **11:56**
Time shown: **3:33**
